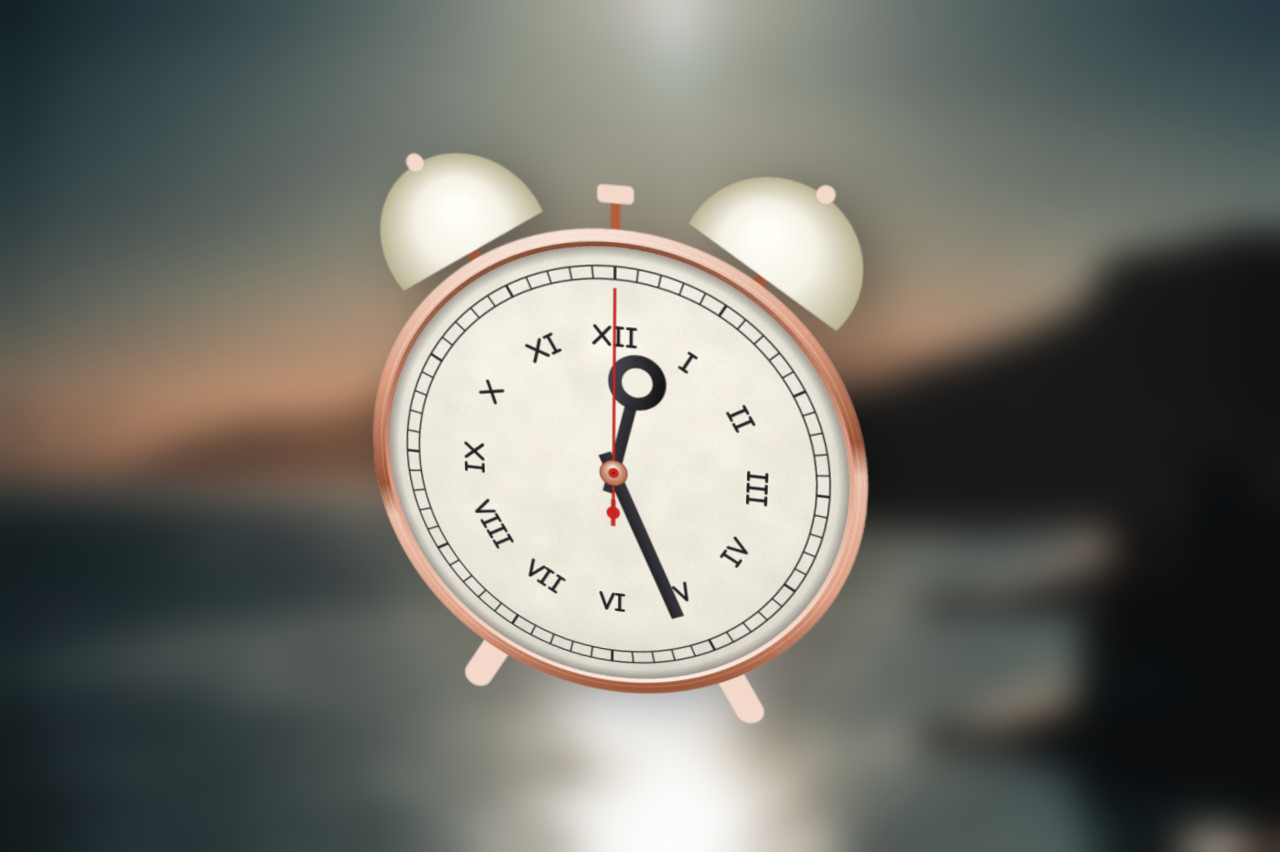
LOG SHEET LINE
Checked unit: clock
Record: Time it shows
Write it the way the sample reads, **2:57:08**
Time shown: **12:26:00**
